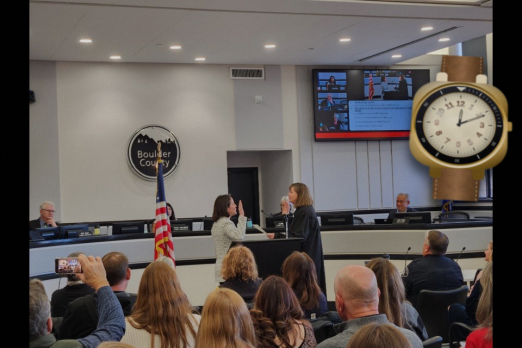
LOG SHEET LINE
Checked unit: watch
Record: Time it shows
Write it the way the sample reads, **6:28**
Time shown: **12:11**
